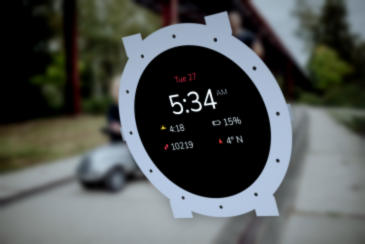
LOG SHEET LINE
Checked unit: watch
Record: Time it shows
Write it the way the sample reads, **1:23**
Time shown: **5:34**
